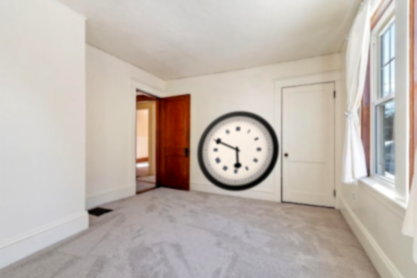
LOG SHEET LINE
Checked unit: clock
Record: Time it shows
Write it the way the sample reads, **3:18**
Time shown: **5:49**
